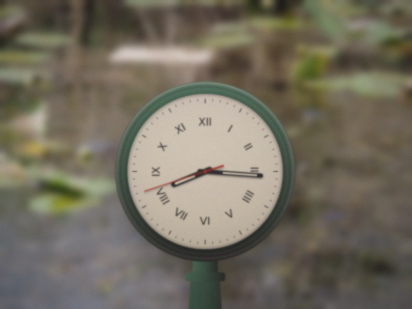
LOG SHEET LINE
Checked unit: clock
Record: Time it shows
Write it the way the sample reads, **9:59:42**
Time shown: **8:15:42**
